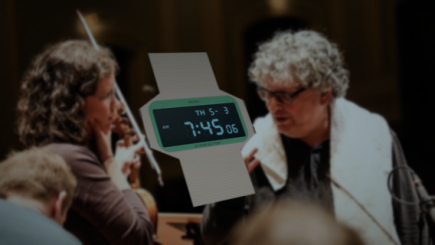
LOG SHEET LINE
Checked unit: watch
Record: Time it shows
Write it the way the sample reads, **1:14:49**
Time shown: **7:45:06**
